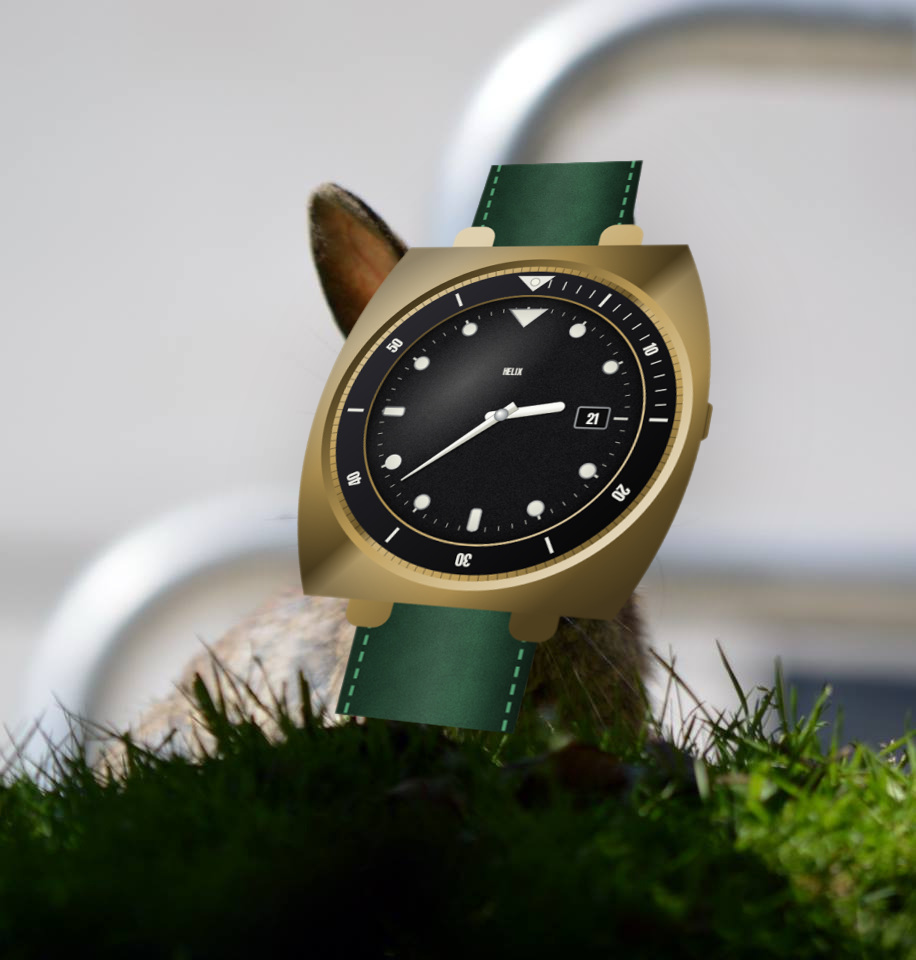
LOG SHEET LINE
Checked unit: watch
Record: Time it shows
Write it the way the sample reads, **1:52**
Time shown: **2:38**
